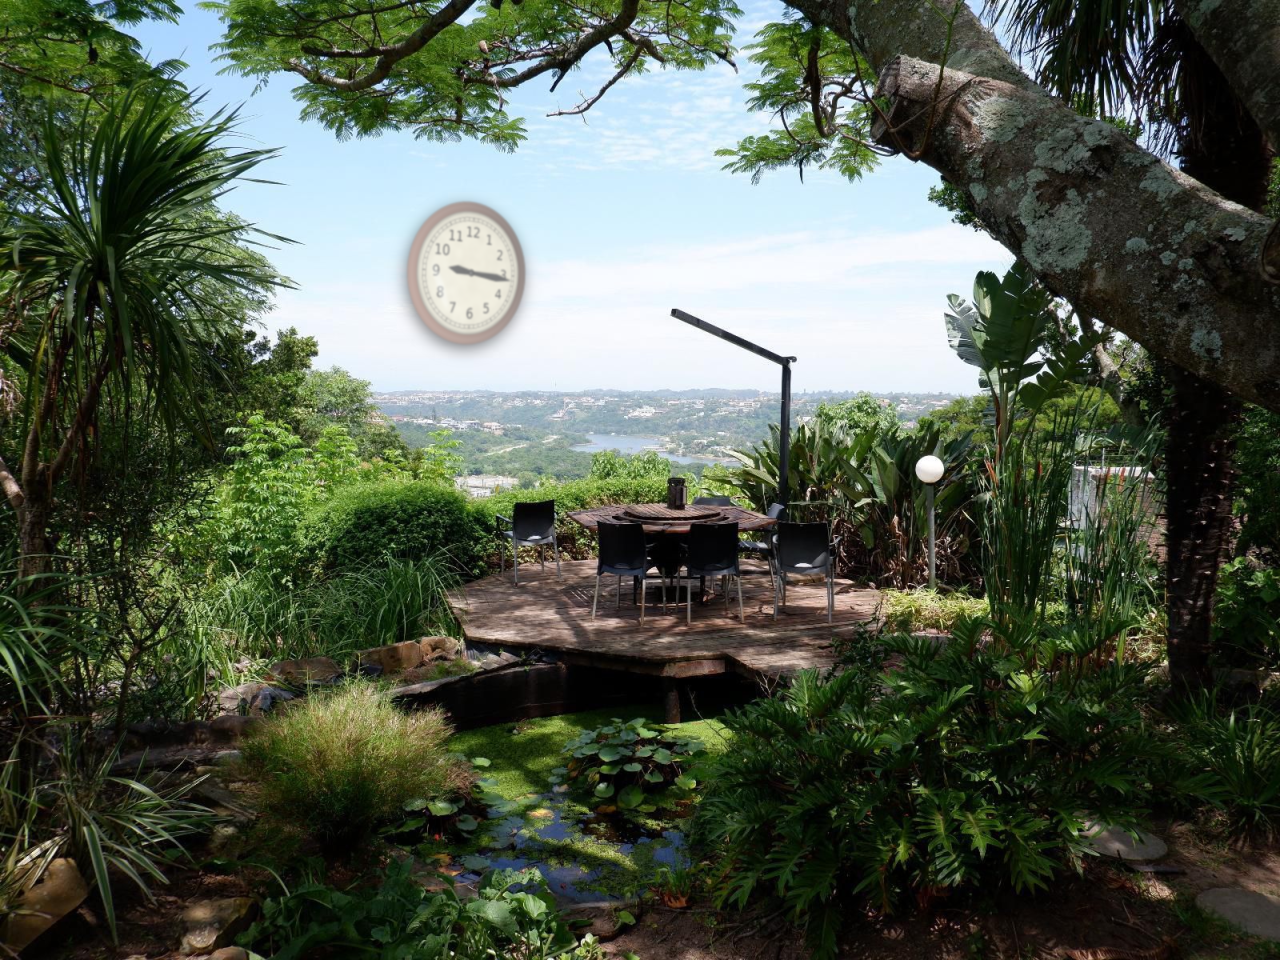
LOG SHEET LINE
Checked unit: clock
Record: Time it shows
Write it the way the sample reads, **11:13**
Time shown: **9:16**
